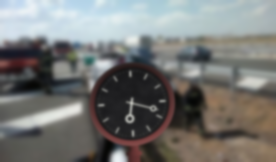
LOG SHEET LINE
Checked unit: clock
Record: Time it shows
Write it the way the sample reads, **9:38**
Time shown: **6:18**
